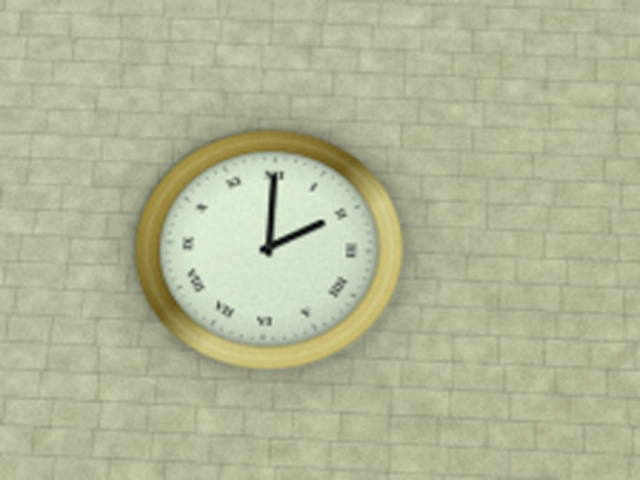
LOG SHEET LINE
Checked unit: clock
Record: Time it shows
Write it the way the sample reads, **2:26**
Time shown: **2:00**
